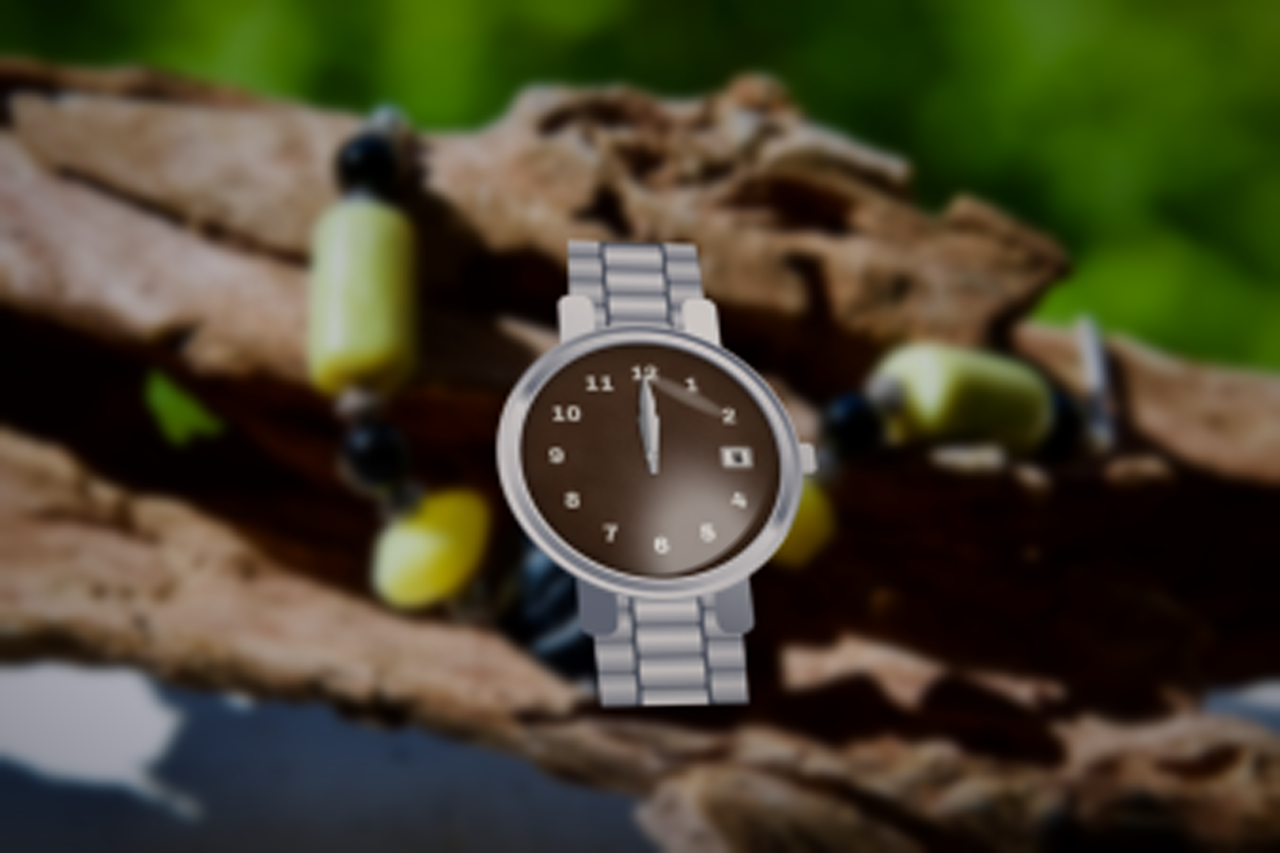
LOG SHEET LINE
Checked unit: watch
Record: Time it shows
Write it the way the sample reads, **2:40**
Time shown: **12:00**
